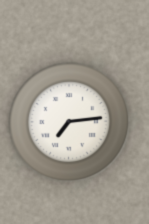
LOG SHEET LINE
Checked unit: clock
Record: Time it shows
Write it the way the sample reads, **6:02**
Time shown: **7:14**
